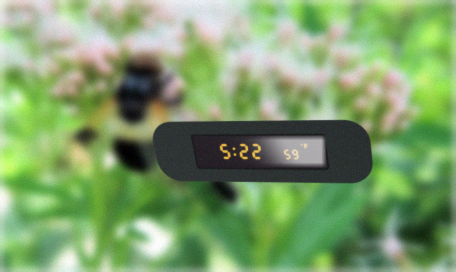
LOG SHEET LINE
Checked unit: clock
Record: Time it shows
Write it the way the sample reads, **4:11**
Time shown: **5:22**
